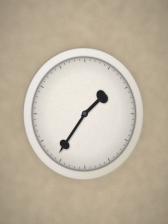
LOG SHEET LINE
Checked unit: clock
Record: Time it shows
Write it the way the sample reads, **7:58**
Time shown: **1:36**
